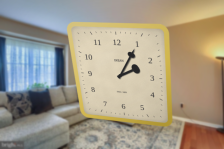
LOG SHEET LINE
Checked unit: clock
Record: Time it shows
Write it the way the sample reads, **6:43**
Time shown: **2:05**
